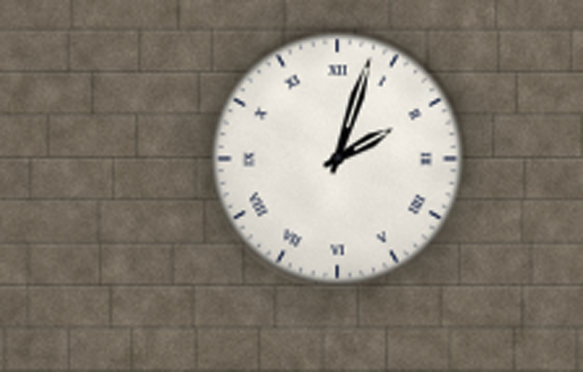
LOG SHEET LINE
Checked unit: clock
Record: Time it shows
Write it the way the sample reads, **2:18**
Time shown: **2:03**
